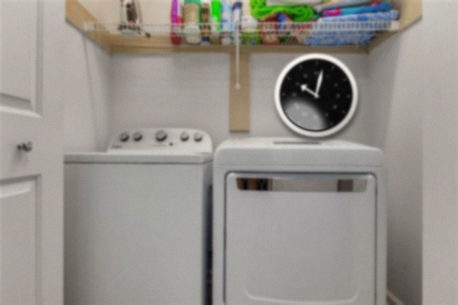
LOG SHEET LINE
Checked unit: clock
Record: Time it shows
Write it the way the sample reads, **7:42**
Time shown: **10:02**
